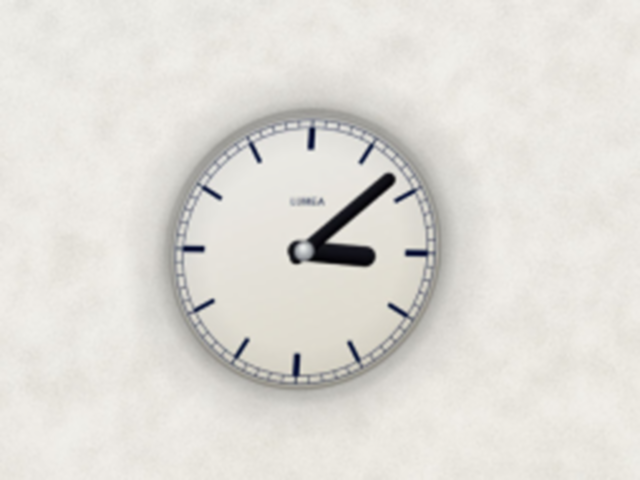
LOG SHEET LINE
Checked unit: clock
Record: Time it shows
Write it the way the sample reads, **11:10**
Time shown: **3:08**
